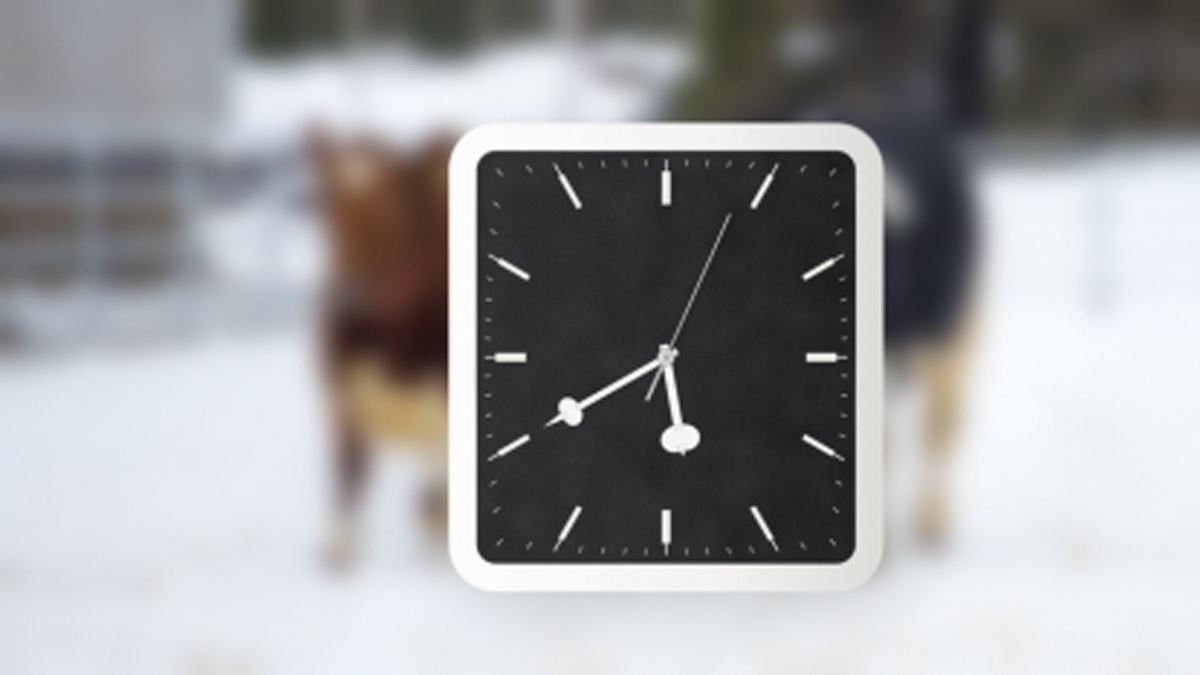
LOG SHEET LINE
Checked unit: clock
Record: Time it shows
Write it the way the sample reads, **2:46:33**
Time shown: **5:40:04**
